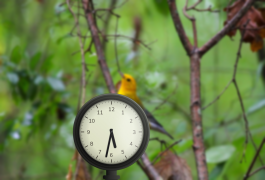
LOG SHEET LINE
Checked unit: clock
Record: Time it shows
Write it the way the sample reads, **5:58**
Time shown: **5:32**
